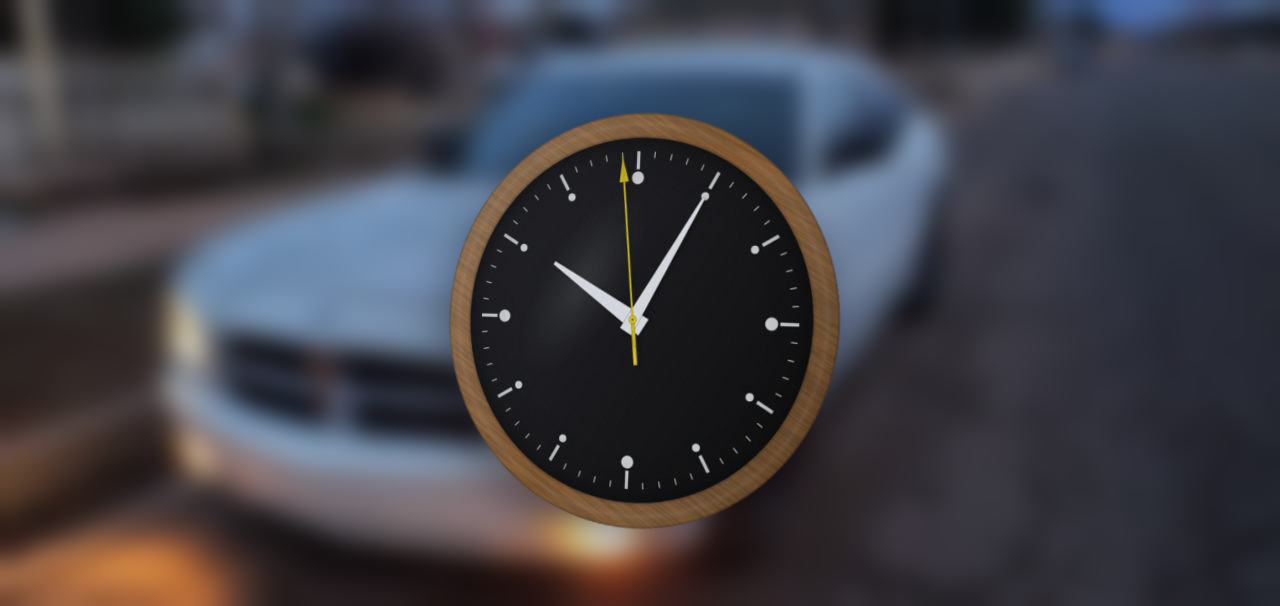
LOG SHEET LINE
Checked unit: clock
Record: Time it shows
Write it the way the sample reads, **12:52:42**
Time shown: **10:04:59**
